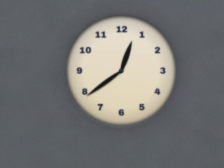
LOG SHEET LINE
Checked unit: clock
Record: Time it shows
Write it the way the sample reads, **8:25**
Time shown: **12:39**
